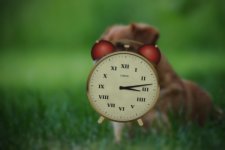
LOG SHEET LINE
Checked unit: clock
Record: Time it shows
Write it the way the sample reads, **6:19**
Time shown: **3:13**
